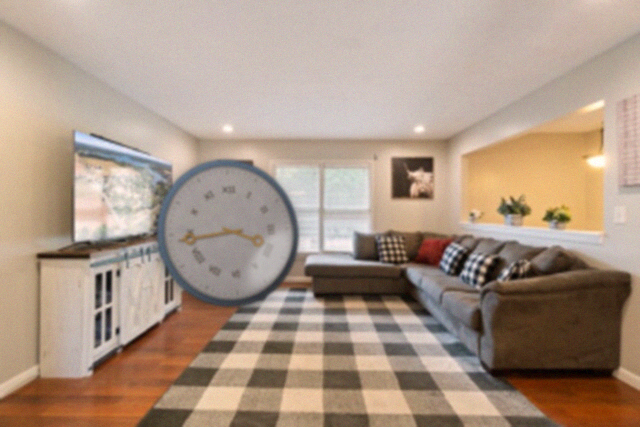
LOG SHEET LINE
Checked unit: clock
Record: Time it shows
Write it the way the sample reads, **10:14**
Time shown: **3:44**
